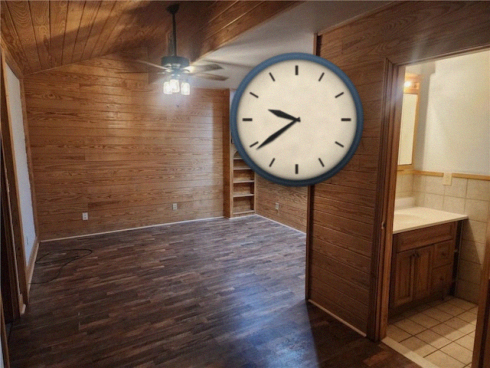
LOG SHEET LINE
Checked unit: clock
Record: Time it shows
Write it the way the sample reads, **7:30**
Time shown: **9:39**
